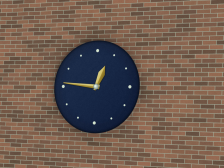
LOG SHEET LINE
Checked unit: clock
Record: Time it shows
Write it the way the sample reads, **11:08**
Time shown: **12:46**
